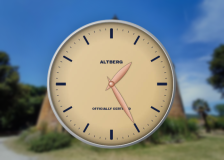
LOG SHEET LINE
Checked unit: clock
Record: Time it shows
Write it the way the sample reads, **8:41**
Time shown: **1:25**
